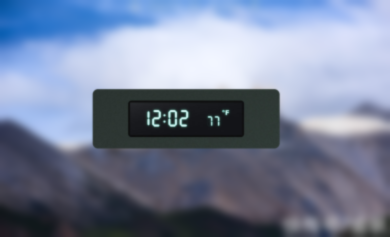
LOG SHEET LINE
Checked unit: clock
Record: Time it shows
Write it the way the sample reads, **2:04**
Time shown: **12:02**
